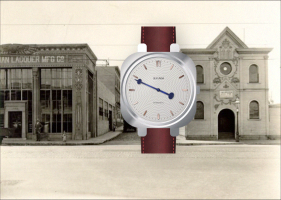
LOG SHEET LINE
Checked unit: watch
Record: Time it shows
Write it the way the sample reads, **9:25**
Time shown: **3:49**
